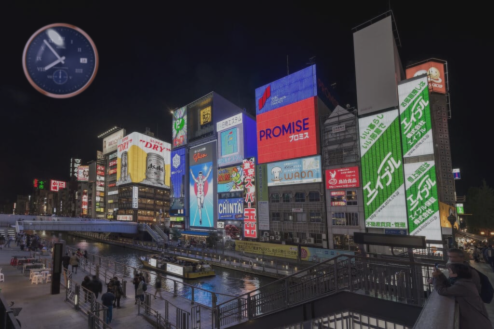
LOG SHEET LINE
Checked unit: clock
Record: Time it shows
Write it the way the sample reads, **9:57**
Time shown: **7:53**
